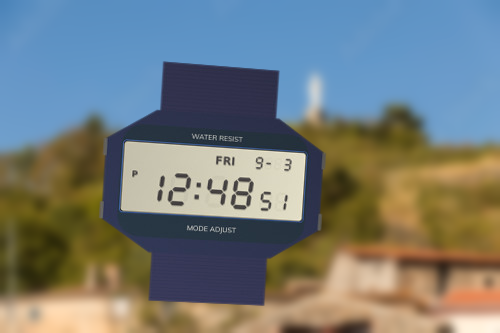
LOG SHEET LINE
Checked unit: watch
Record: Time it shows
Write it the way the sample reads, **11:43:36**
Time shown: **12:48:51**
